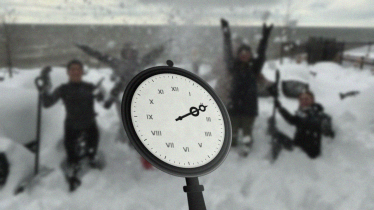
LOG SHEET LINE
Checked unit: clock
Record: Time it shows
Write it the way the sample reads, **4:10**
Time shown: **2:11**
